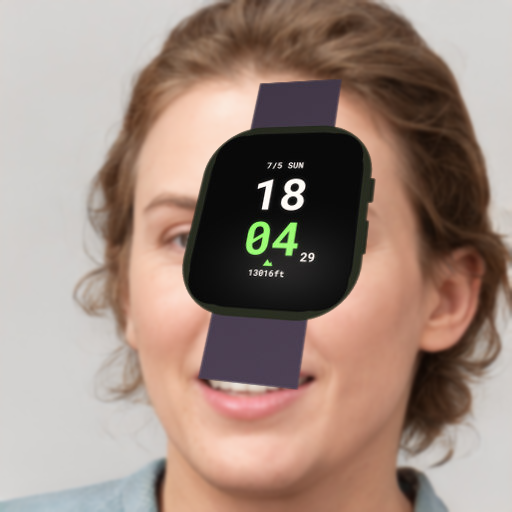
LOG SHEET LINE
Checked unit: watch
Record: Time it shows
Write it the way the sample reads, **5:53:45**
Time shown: **18:04:29**
